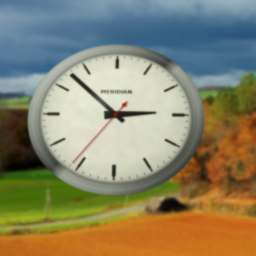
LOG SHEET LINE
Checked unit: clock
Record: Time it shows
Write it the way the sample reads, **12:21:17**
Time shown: **2:52:36**
